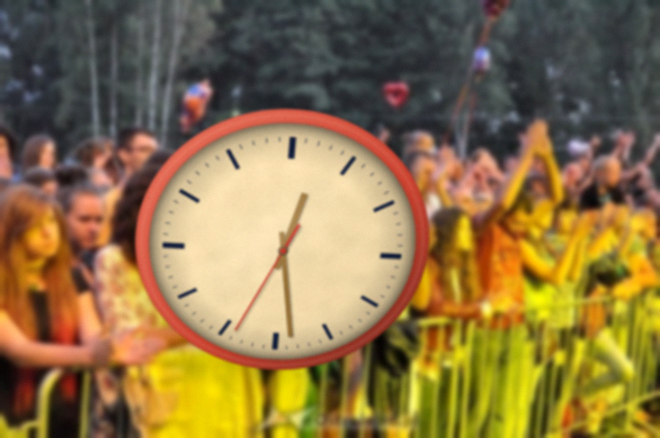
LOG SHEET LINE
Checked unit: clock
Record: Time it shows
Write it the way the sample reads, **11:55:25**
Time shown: **12:28:34**
